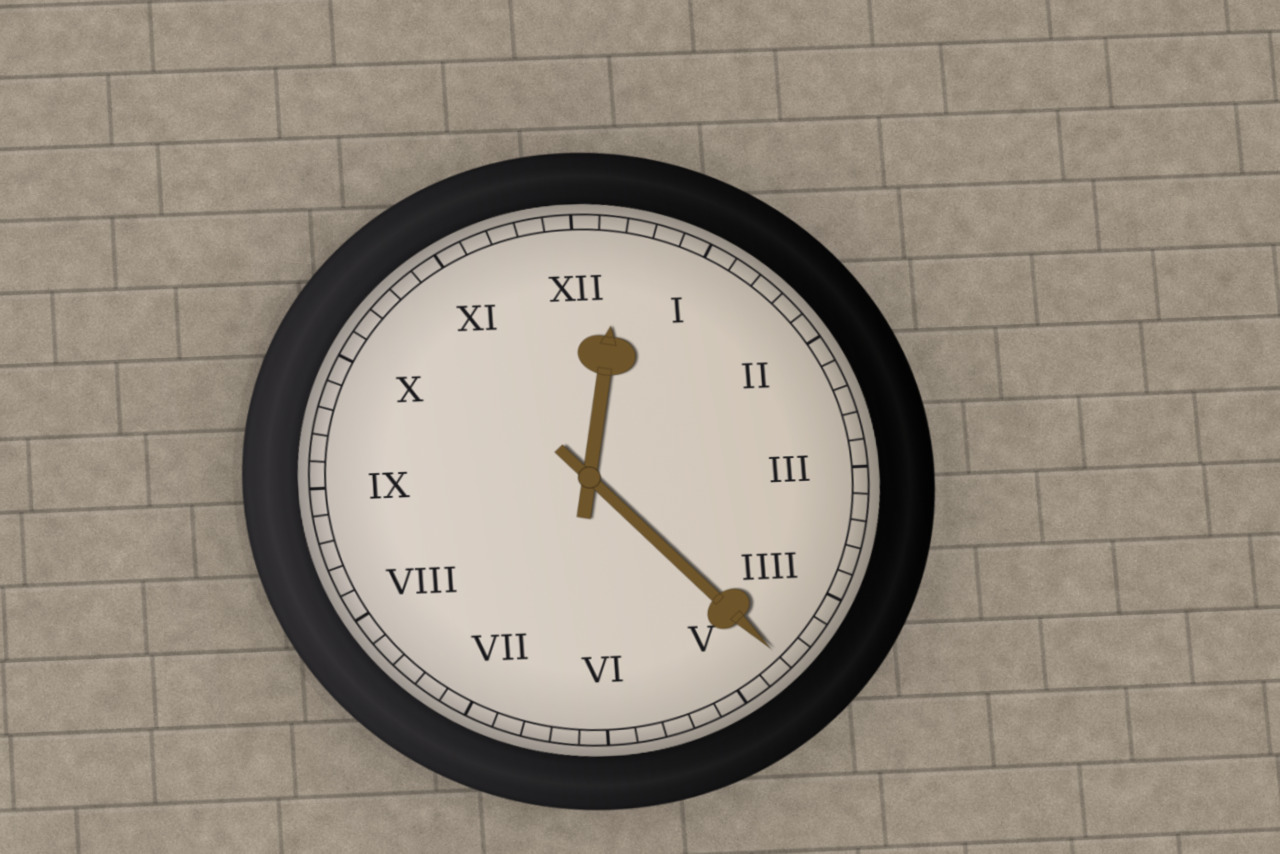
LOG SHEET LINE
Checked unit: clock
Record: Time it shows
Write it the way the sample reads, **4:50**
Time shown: **12:23**
